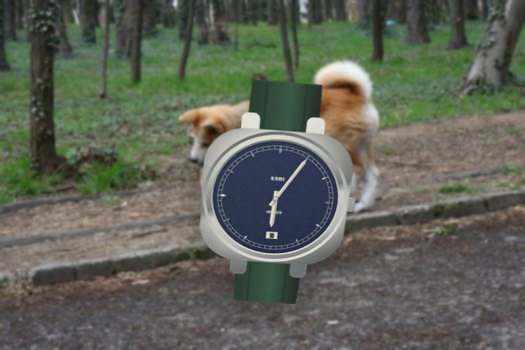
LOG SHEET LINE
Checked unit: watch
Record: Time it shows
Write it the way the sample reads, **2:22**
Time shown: **6:05**
